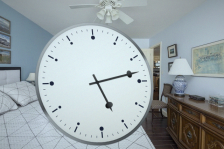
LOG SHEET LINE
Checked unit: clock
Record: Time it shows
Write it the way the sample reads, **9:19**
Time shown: **5:13**
